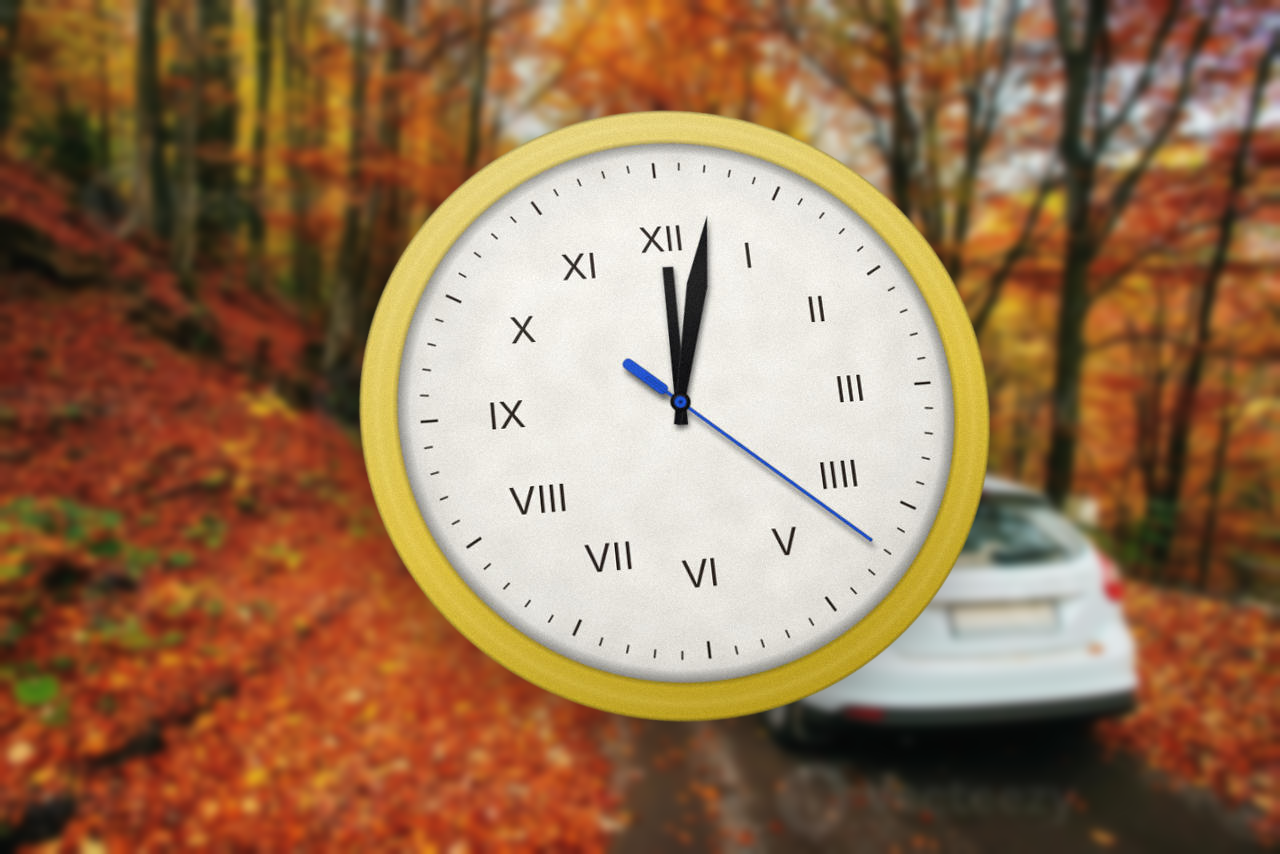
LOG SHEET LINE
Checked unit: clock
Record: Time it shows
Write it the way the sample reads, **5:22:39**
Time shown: **12:02:22**
